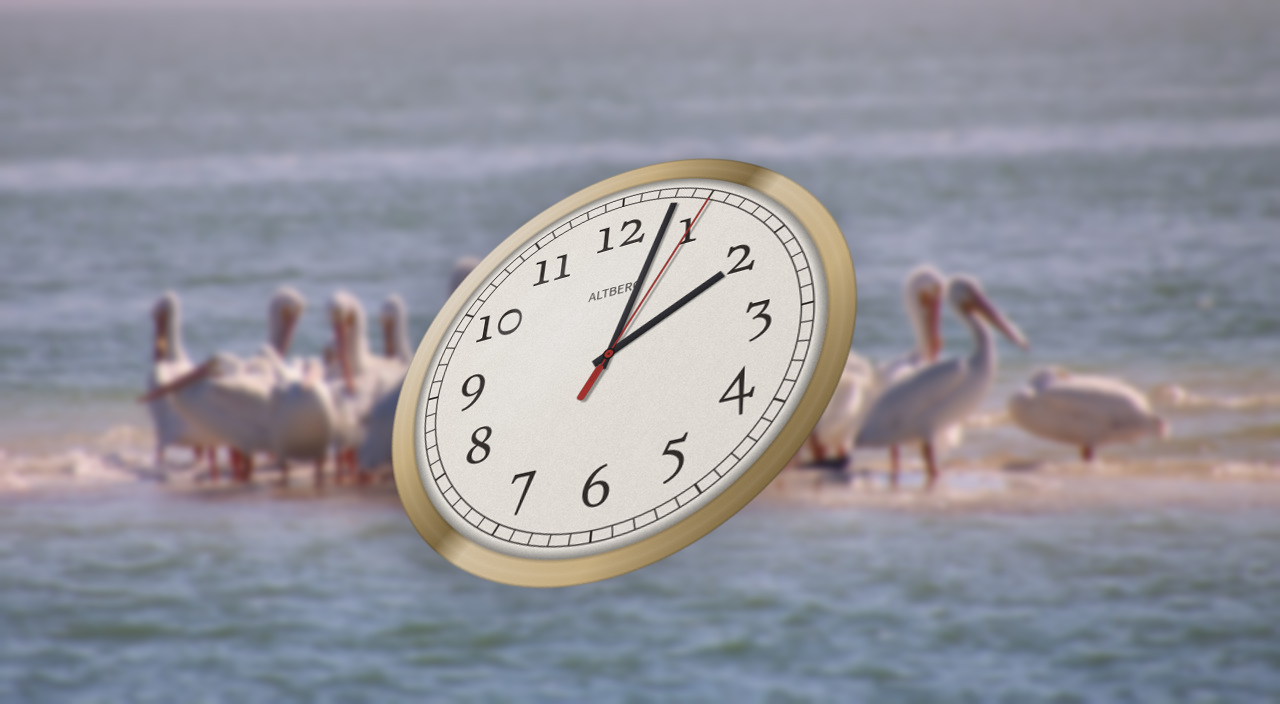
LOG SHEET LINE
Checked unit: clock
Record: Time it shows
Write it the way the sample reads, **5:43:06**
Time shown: **2:03:05**
